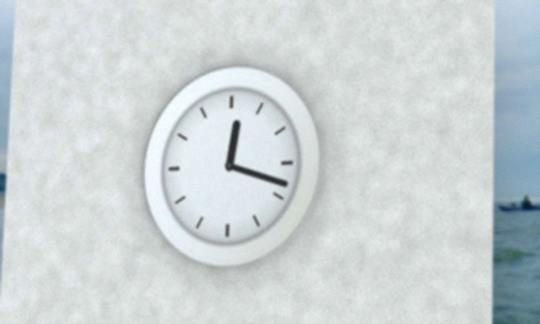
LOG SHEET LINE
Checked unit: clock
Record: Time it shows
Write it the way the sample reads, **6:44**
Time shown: **12:18**
